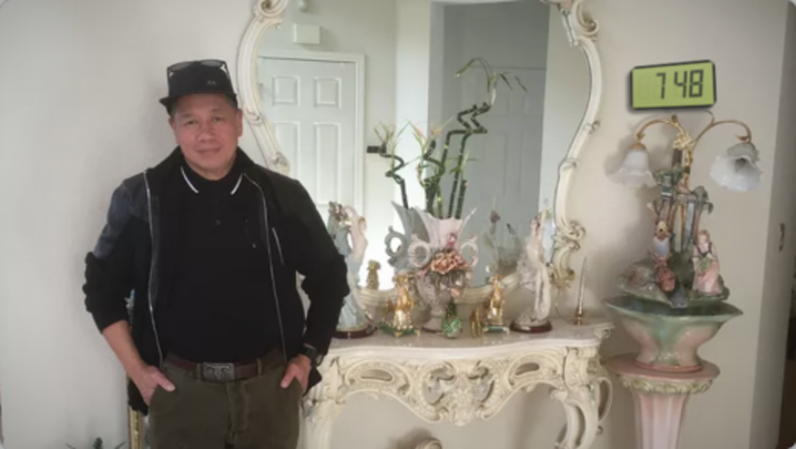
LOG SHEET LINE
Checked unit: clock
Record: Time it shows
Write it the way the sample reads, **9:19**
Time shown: **7:48**
